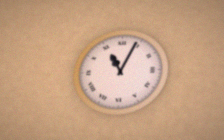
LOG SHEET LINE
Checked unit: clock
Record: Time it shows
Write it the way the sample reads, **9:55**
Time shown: **11:04**
